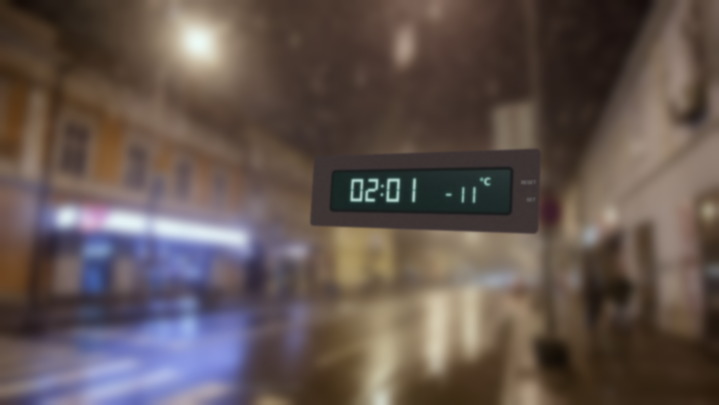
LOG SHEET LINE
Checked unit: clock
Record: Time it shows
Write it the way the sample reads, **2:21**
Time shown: **2:01**
